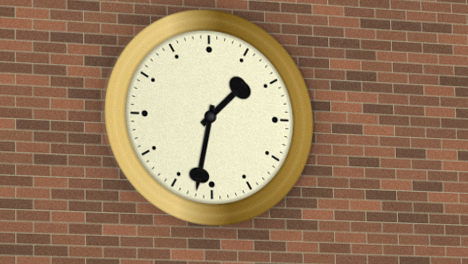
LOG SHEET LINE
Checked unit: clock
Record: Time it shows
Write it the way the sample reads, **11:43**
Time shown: **1:32**
